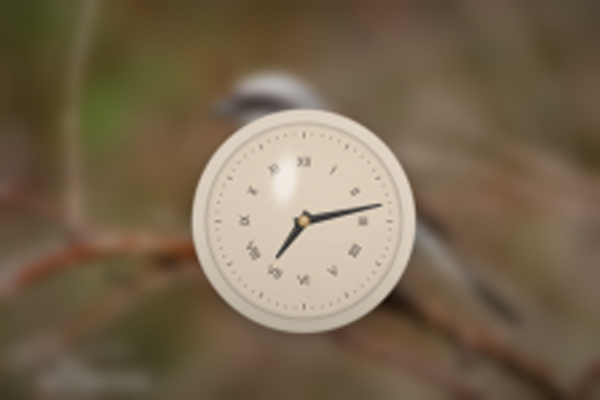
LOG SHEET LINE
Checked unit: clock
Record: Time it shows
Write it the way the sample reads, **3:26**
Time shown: **7:13**
